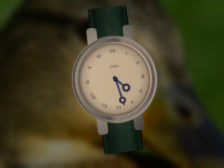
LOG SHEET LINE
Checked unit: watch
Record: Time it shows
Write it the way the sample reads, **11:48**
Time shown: **4:28**
